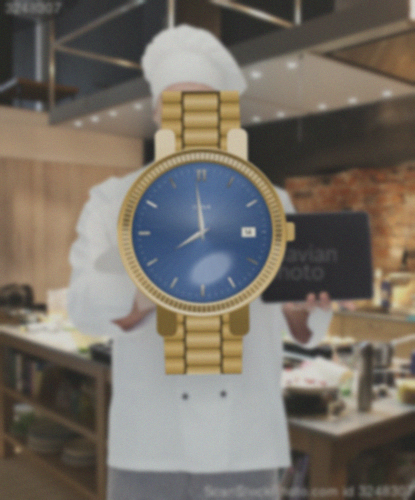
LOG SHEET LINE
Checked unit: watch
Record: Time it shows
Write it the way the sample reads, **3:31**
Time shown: **7:59**
